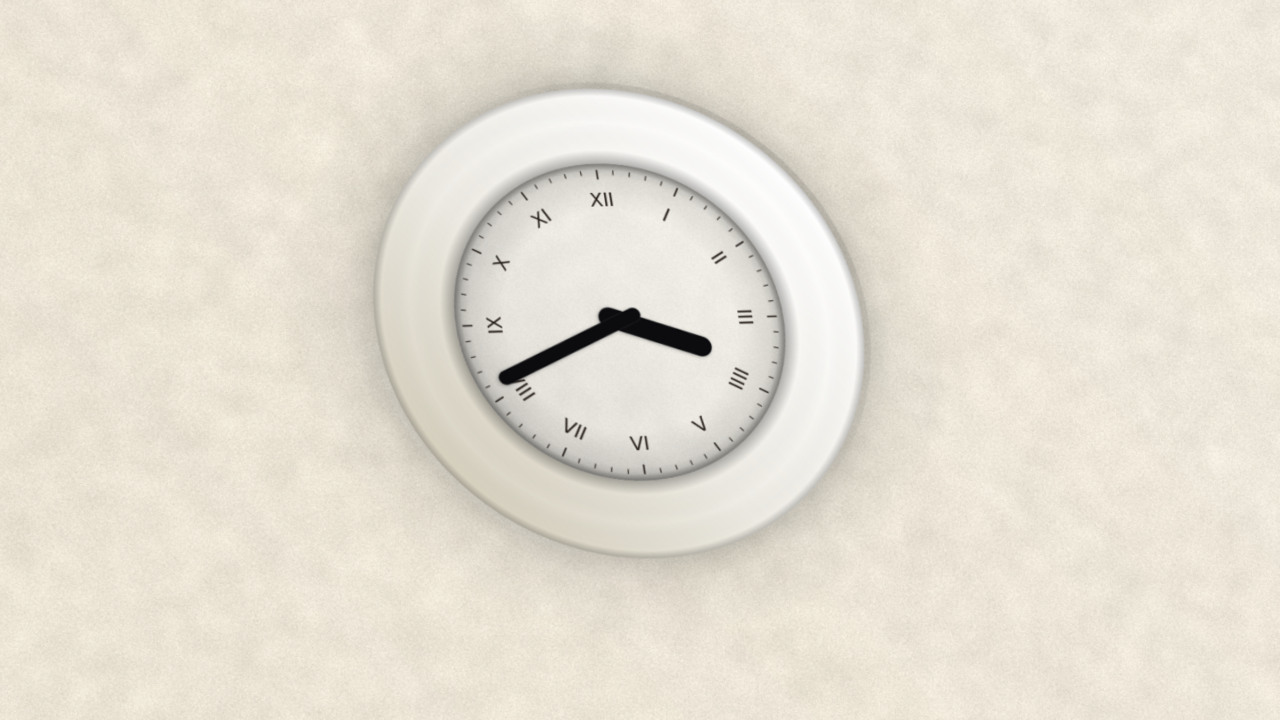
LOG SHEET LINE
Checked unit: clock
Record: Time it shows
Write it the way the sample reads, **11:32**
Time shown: **3:41**
